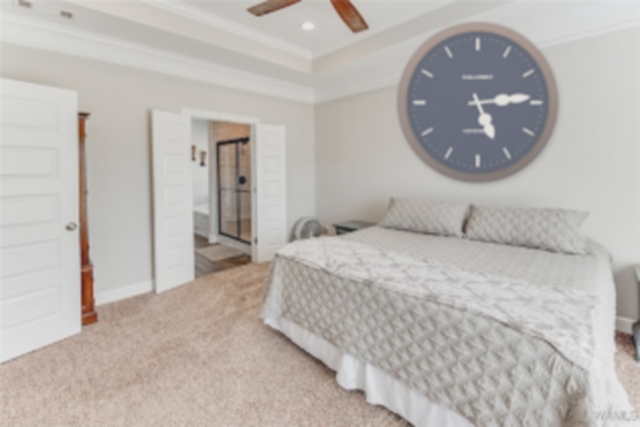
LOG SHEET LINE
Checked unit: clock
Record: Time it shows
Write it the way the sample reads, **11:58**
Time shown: **5:14**
